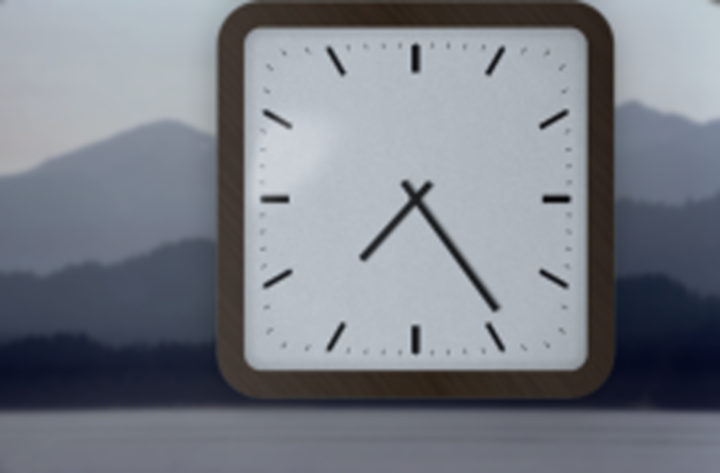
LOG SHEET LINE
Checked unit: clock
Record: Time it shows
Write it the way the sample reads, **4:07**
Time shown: **7:24**
